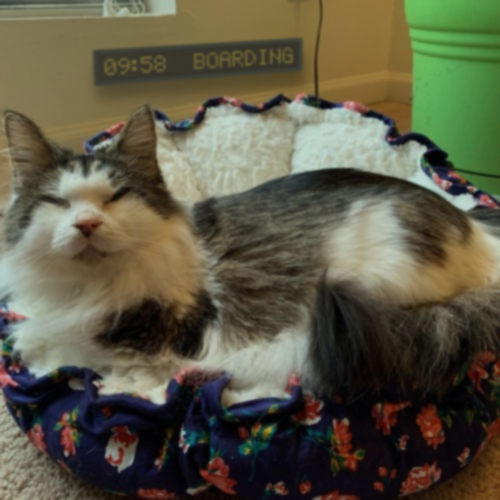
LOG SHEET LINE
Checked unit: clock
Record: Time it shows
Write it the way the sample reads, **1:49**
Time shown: **9:58**
